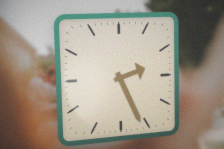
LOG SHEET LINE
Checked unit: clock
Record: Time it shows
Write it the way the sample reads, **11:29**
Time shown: **2:26**
